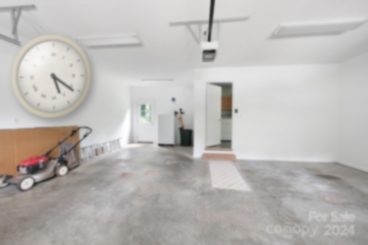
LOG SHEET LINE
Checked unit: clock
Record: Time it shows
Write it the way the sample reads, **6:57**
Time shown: **5:21**
